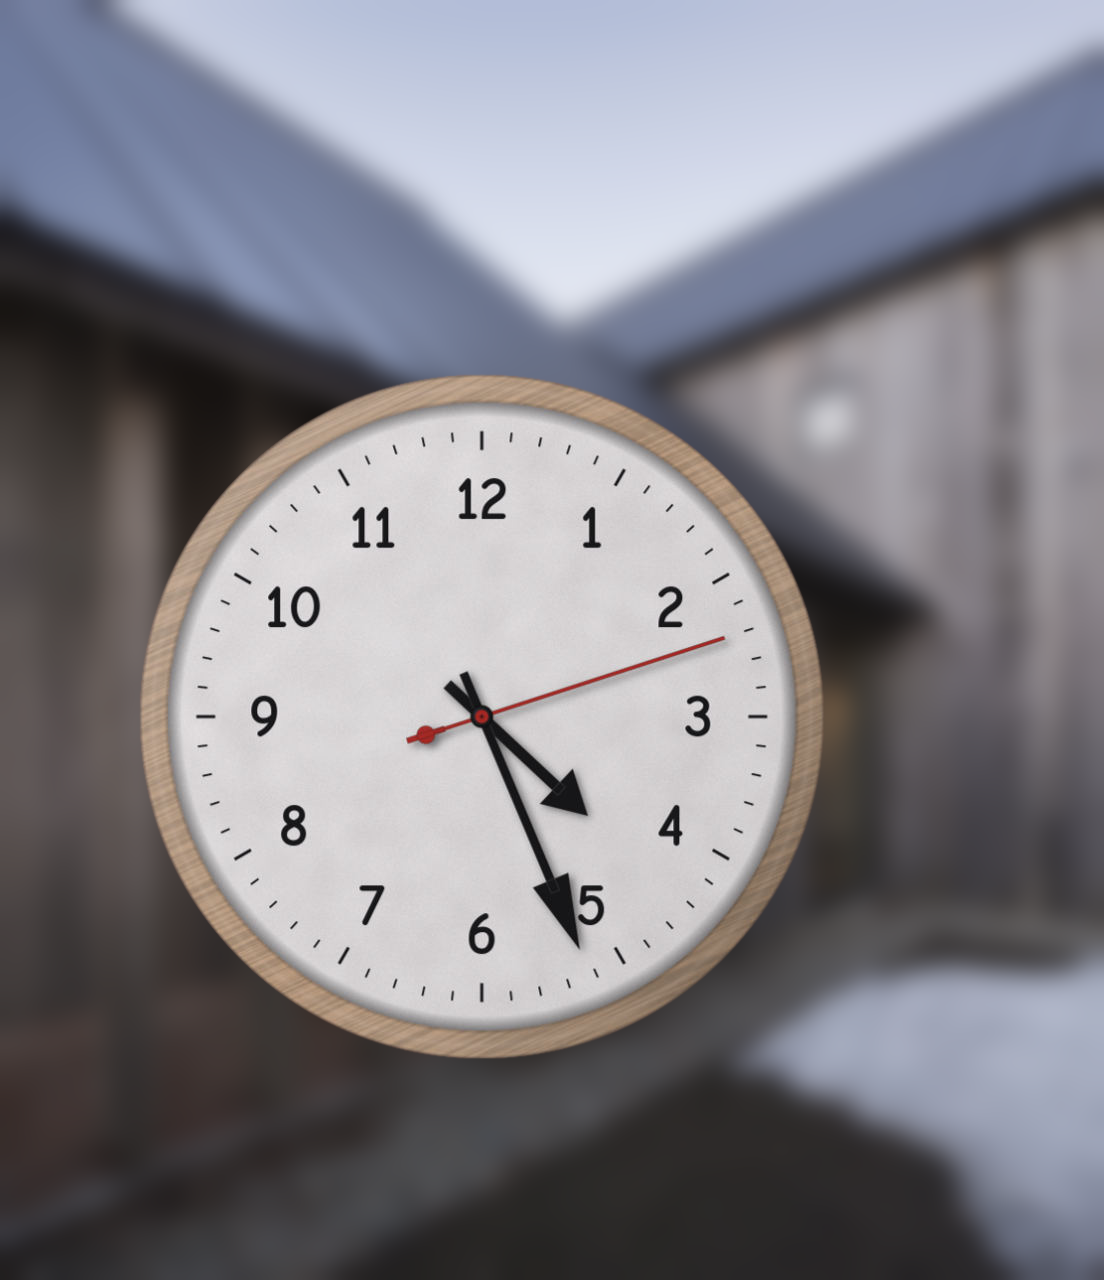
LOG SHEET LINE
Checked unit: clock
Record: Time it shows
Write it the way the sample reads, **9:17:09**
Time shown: **4:26:12**
